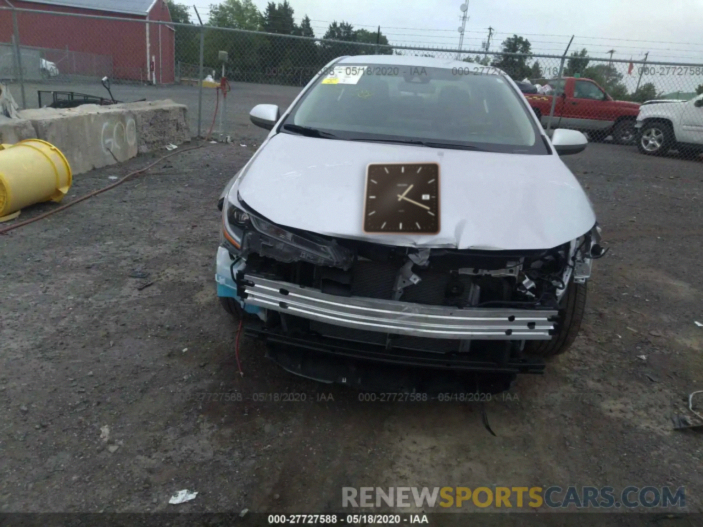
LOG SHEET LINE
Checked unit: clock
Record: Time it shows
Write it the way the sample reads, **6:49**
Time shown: **1:19**
